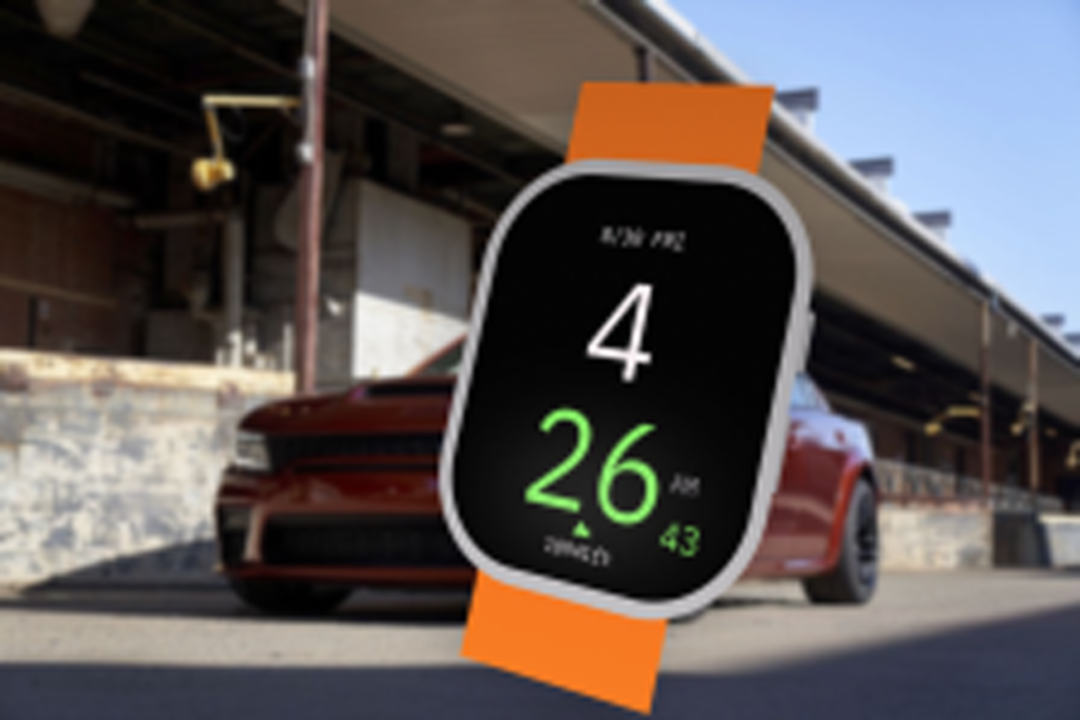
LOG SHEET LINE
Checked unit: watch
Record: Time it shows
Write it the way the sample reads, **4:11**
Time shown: **4:26**
